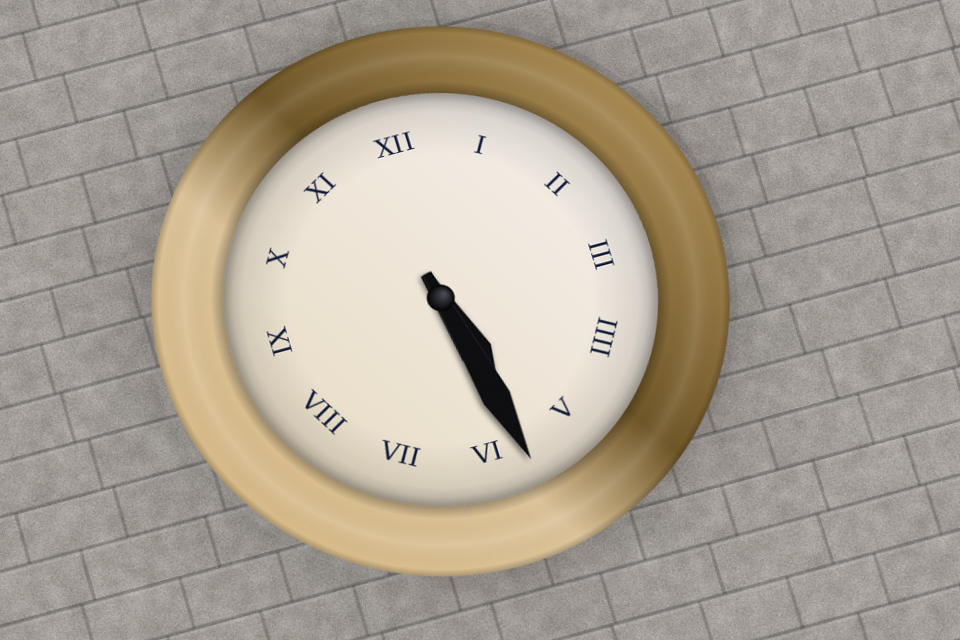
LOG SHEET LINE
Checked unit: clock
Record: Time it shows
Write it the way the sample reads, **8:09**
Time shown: **5:28**
